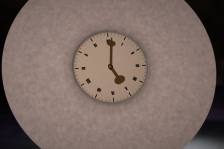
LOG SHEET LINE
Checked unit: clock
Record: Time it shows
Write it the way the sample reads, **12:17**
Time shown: **5:01**
